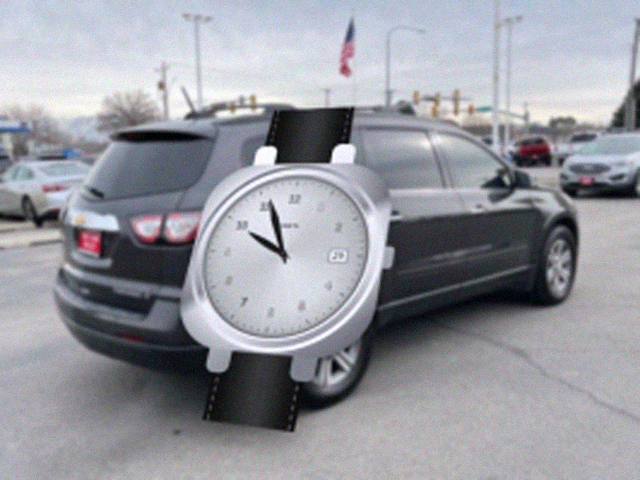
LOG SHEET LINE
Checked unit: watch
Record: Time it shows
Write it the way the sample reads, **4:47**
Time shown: **9:56**
